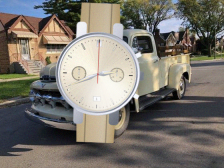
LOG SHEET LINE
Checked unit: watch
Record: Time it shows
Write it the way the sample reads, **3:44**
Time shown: **2:41**
